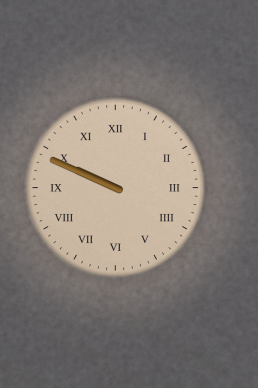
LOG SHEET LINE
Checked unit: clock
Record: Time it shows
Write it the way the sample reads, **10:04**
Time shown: **9:49**
